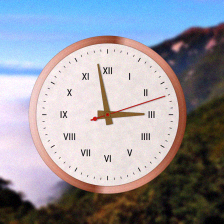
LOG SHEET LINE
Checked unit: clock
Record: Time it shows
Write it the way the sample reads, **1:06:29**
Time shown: **2:58:12**
